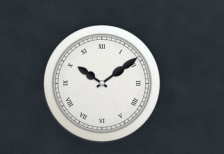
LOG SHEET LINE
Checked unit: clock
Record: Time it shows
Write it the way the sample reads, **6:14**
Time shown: **10:09**
